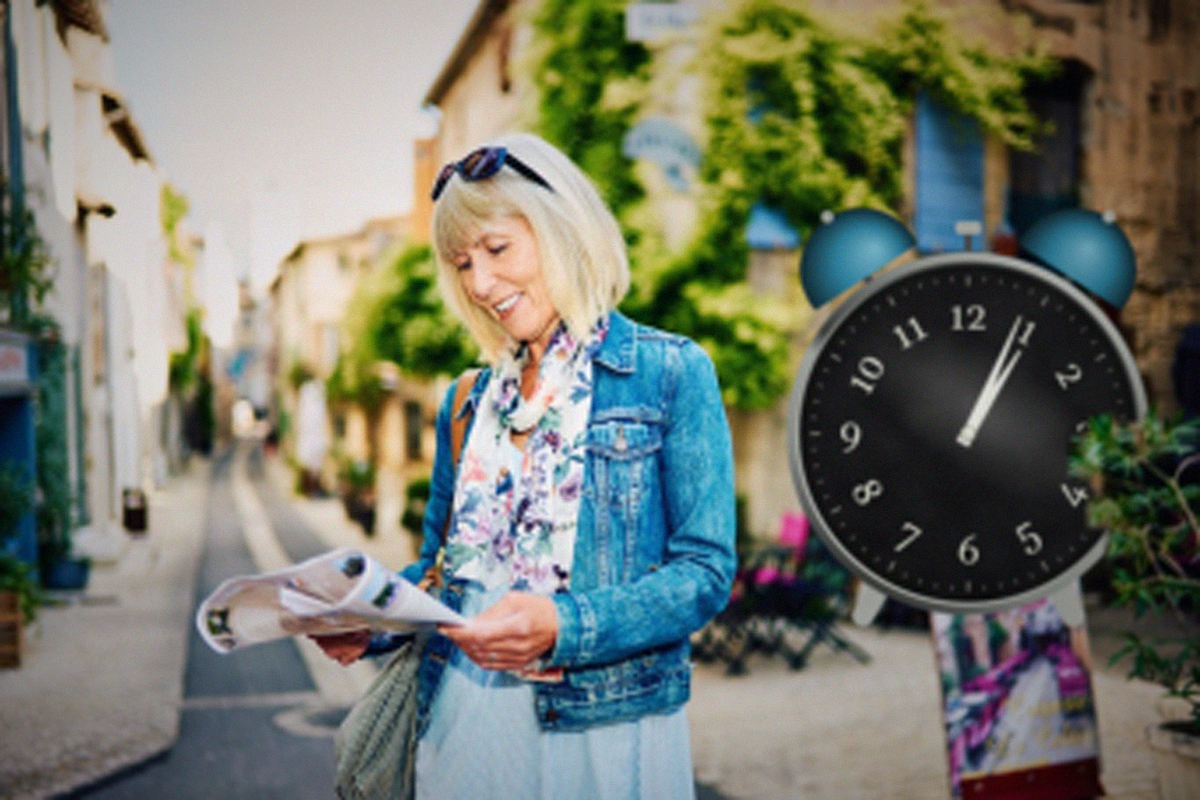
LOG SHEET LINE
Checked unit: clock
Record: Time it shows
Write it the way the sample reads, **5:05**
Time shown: **1:04**
